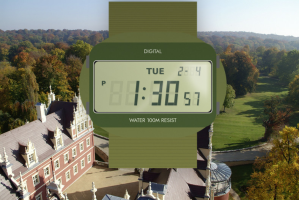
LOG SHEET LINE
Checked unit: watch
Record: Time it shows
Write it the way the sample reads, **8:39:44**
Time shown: **1:30:57**
